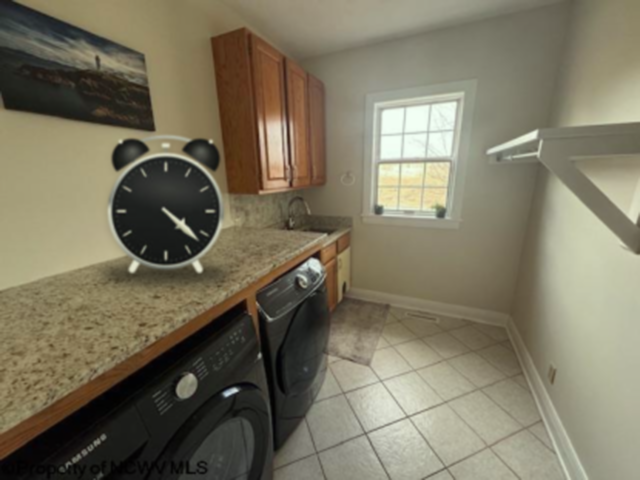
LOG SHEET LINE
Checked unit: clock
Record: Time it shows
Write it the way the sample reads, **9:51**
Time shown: **4:22**
